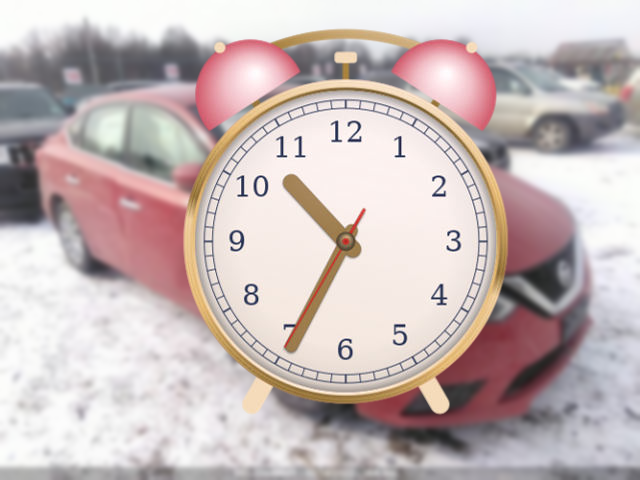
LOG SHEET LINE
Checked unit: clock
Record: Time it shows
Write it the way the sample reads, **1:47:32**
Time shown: **10:34:35**
